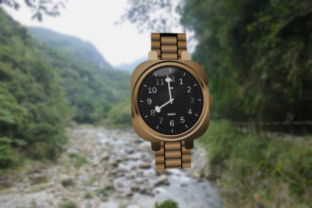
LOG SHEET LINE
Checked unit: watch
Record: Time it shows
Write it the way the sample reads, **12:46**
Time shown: **7:59**
